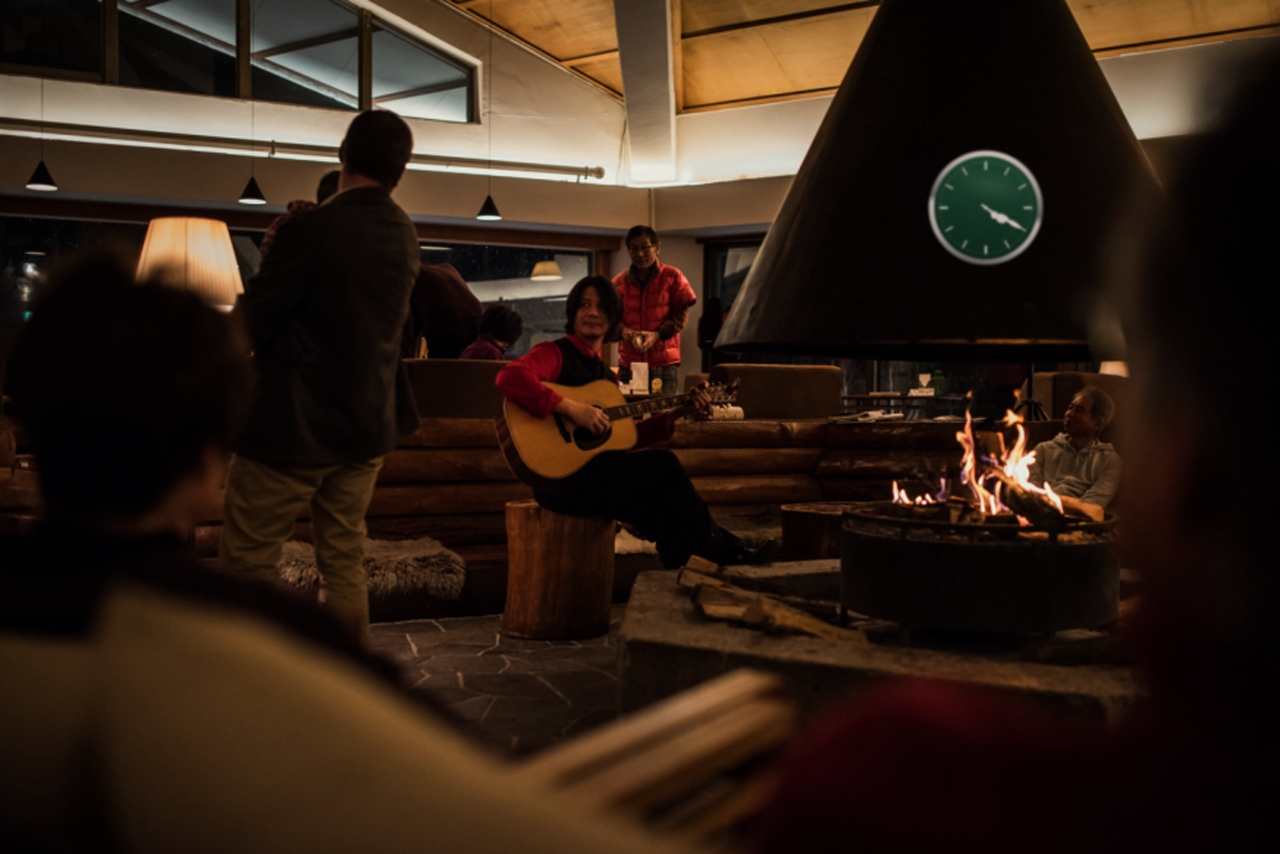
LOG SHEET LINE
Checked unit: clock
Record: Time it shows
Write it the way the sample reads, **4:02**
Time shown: **4:20**
